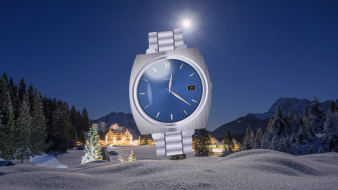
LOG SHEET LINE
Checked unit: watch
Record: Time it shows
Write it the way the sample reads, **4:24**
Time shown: **12:22**
